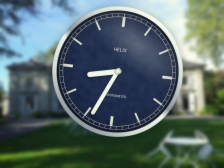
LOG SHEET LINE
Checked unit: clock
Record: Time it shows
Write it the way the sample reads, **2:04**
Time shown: **8:34**
